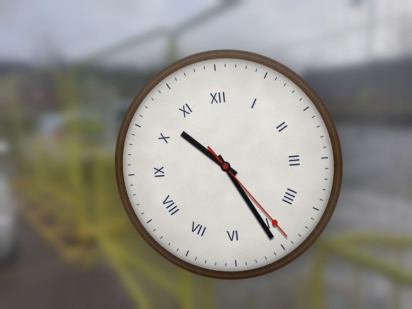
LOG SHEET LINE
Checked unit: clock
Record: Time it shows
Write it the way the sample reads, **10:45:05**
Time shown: **10:25:24**
